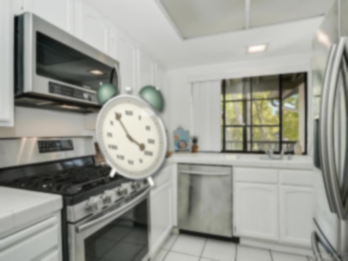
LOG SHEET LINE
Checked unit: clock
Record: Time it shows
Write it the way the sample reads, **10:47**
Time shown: **3:54**
